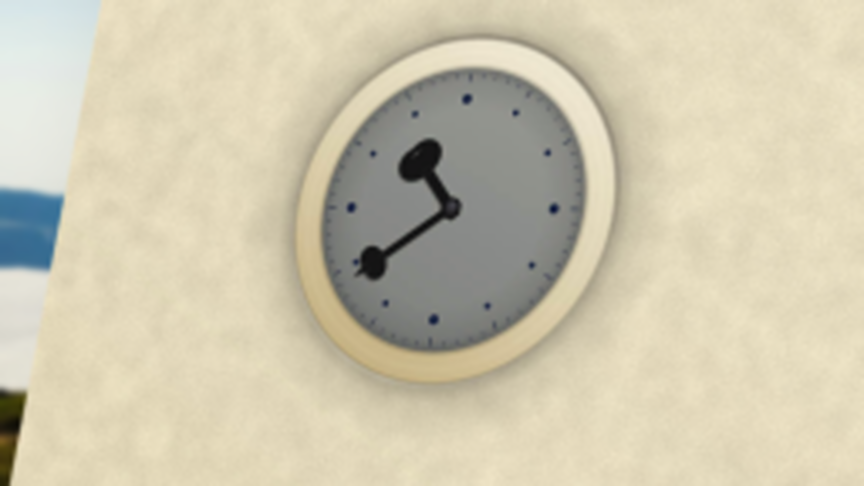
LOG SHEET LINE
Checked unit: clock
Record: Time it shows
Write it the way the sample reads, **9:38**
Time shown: **10:39**
